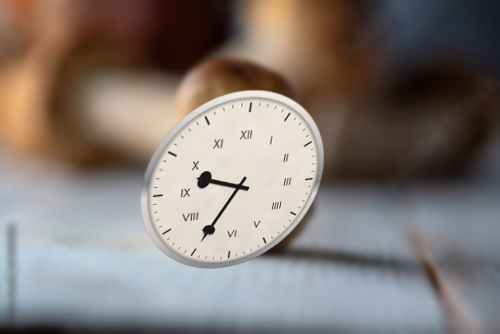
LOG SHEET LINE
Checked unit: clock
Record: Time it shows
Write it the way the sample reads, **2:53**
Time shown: **9:35**
